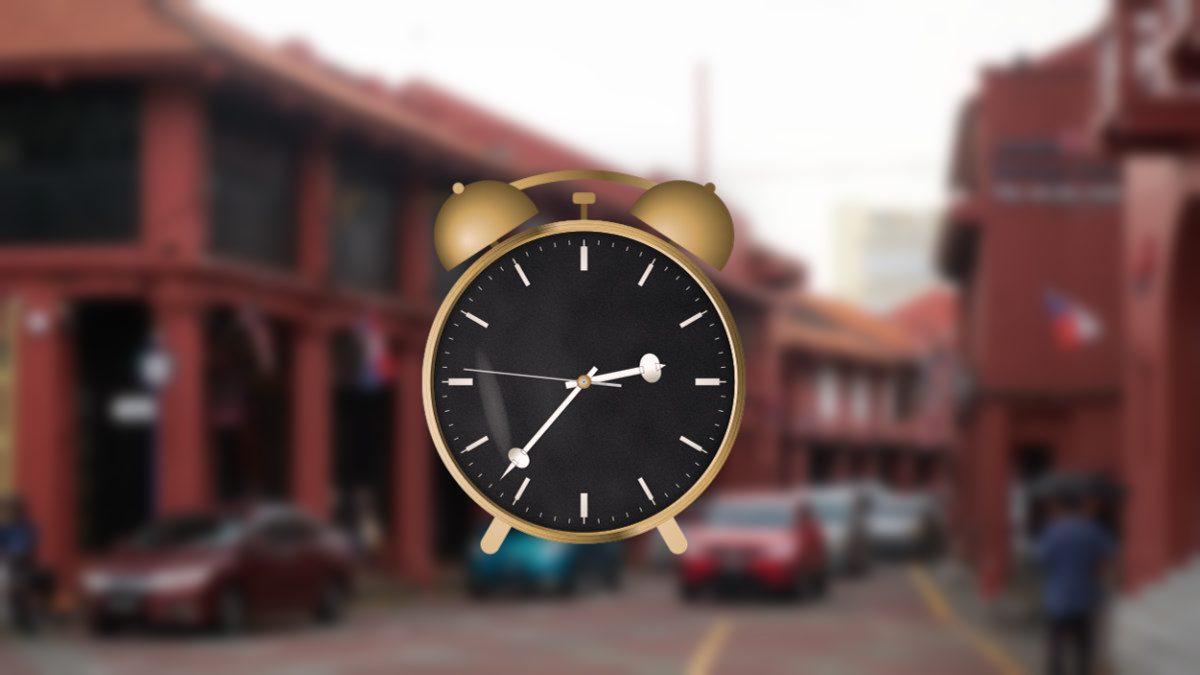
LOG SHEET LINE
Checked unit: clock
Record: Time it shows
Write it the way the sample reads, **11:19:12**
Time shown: **2:36:46**
